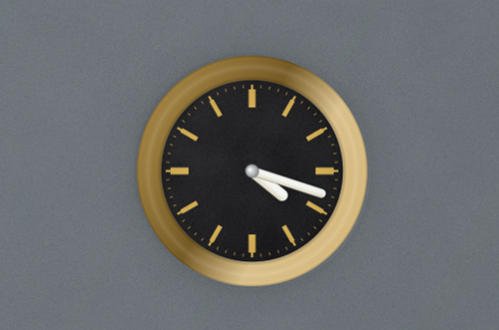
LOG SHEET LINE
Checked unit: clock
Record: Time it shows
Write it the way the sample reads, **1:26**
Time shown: **4:18**
